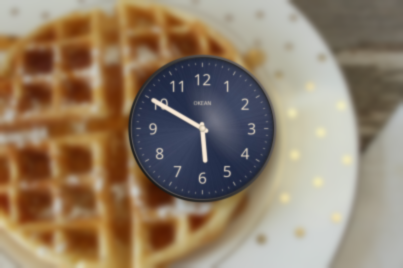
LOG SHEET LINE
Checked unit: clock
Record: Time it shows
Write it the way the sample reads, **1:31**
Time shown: **5:50**
